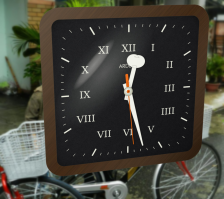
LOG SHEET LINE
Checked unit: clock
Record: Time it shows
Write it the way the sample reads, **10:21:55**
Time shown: **12:27:29**
